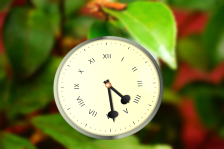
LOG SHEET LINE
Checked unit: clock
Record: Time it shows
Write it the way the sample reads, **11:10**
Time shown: **4:29**
